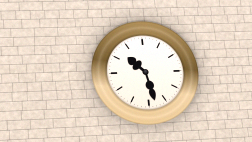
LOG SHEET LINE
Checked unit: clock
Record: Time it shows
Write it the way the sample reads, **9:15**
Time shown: **10:28**
